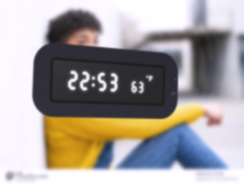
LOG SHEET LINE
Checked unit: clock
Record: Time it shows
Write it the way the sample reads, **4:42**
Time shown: **22:53**
